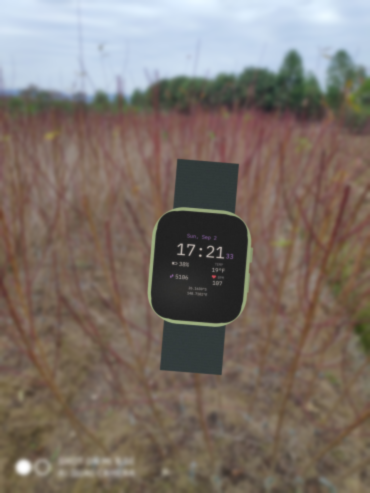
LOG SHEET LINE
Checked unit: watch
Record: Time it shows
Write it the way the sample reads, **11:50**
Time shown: **17:21**
